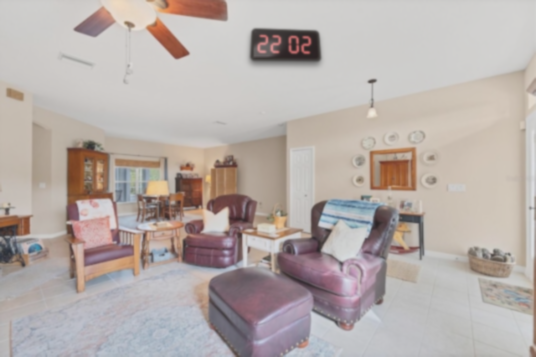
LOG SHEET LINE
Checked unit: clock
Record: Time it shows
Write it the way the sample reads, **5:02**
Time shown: **22:02**
